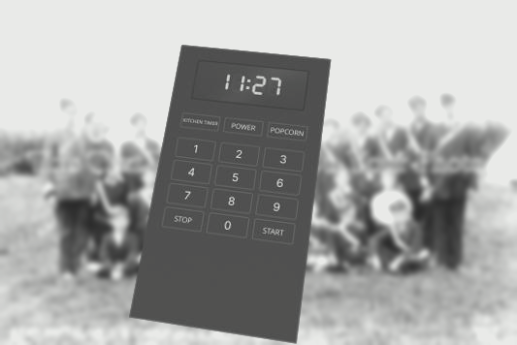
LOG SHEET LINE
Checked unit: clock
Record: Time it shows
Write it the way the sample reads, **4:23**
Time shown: **11:27**
